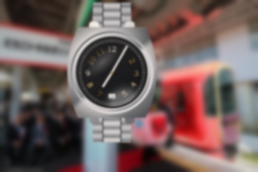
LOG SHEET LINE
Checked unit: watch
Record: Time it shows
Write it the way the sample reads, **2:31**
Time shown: **7:05**
